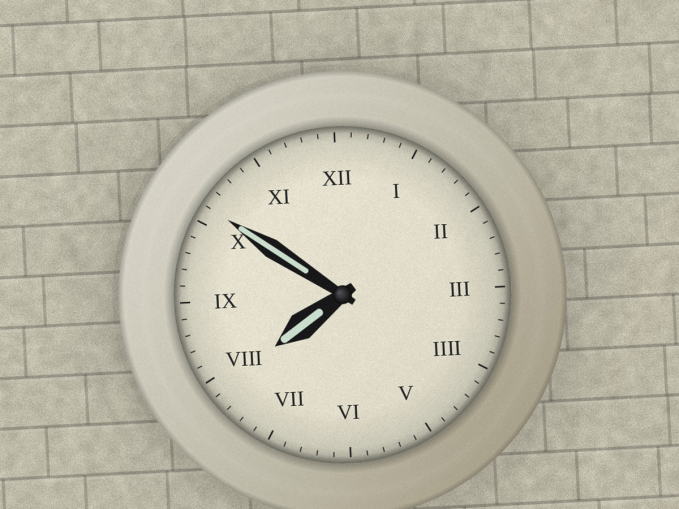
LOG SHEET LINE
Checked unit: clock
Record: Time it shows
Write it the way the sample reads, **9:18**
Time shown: **7:51**
